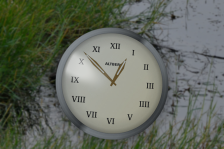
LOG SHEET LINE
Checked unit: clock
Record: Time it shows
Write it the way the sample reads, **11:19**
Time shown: **12:52**
